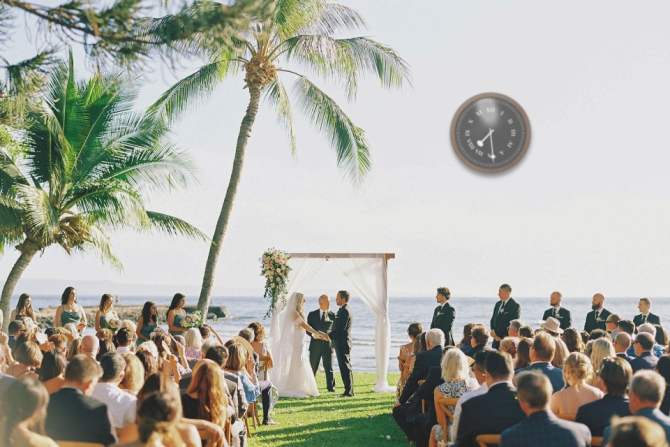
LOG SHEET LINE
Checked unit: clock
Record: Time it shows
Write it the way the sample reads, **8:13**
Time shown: **7:29**
